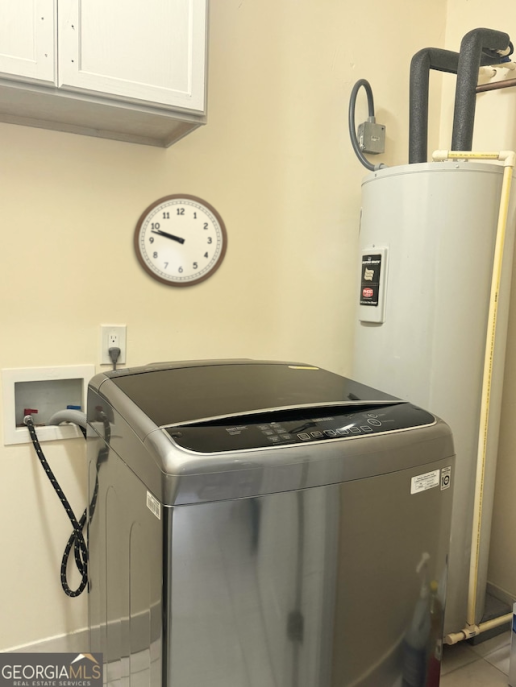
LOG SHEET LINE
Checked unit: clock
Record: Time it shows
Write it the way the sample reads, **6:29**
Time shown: **9:48**
